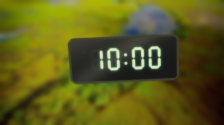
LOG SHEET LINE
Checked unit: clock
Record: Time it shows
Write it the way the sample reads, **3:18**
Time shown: **10:00**
